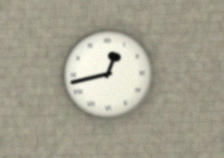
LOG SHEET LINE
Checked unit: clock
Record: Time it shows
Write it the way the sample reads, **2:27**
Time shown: **12:43**
